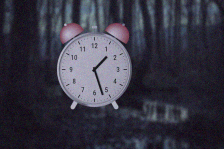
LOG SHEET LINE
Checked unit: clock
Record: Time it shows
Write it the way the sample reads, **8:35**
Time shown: **1:27**
